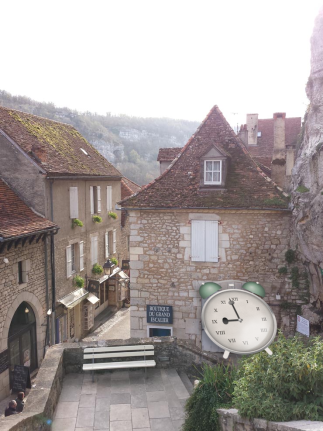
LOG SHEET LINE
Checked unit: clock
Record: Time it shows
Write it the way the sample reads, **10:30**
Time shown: **8:58**
